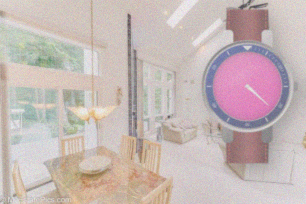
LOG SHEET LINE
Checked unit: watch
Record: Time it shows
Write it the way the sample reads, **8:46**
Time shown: **4:22**
